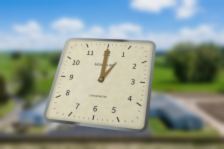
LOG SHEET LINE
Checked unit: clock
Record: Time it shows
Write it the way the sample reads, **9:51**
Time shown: **1:00**
